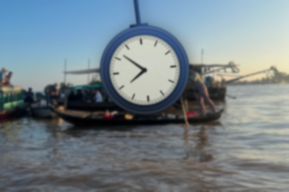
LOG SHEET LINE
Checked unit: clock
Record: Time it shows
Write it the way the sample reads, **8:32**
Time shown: **7:52**
